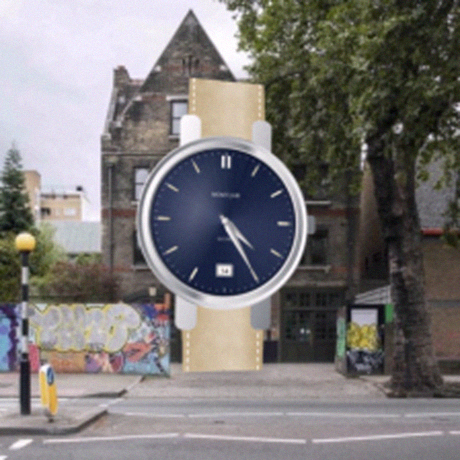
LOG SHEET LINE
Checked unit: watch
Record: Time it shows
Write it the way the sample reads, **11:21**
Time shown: **4:25**
